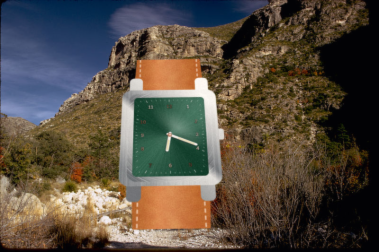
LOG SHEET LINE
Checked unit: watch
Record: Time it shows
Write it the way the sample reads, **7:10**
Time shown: **6:19**
